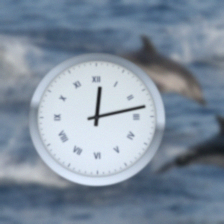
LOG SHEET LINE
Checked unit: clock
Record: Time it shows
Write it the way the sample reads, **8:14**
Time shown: **12:13**
